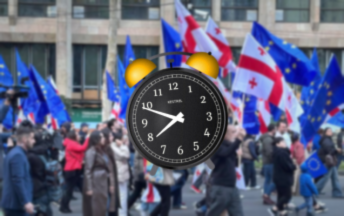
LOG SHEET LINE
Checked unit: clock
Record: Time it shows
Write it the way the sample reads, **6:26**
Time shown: **7:49**
